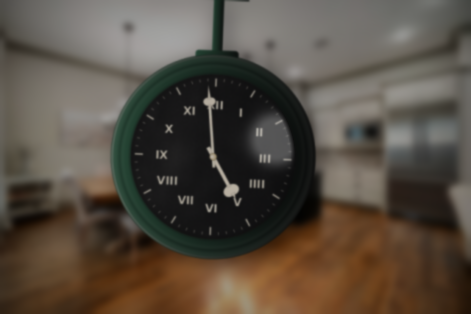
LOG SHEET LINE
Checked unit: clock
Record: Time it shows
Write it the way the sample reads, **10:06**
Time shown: **4:59**
